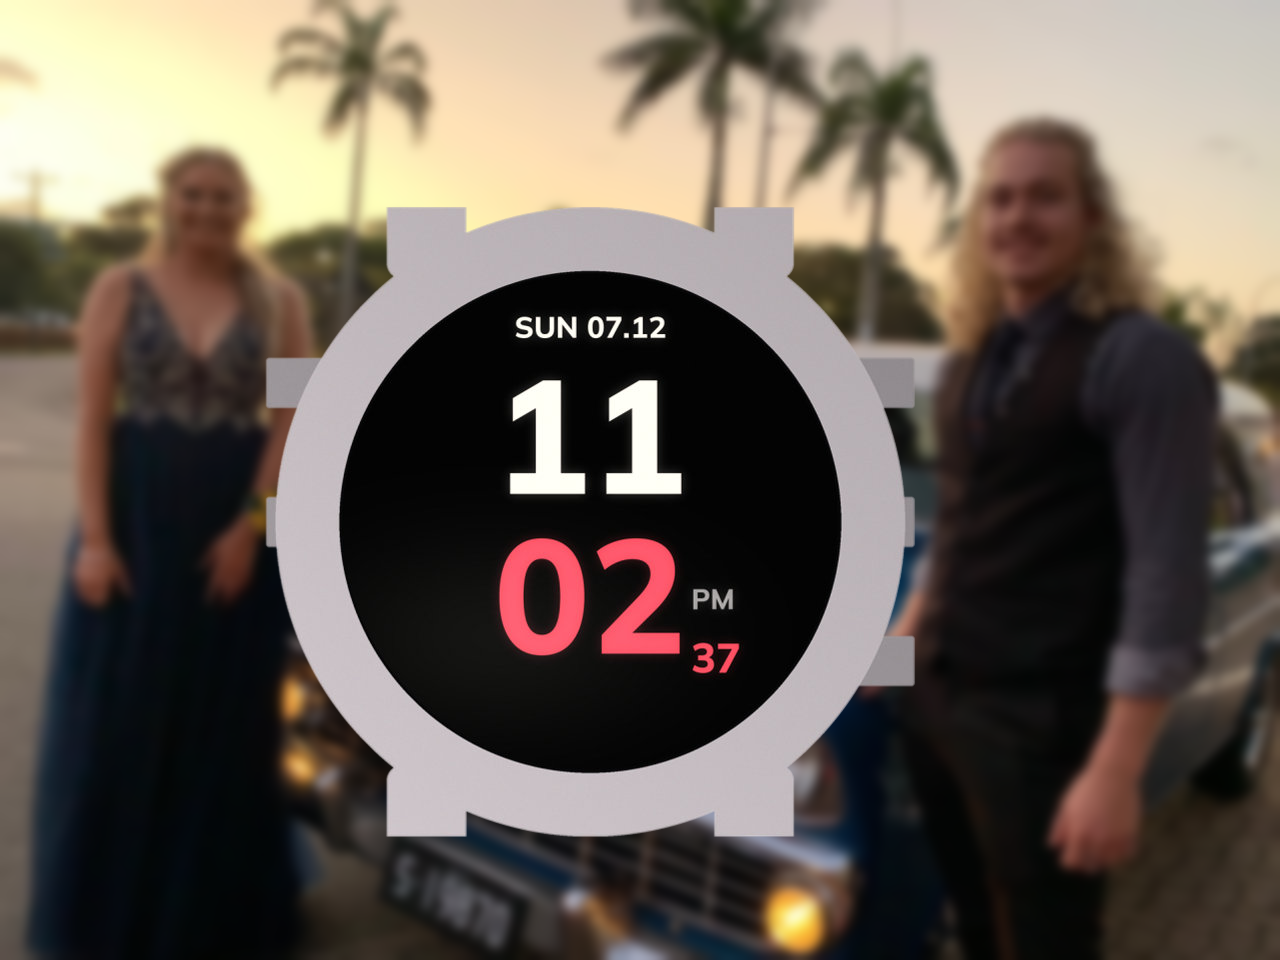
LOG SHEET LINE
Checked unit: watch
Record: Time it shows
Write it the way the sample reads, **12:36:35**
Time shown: **11:02:37**
